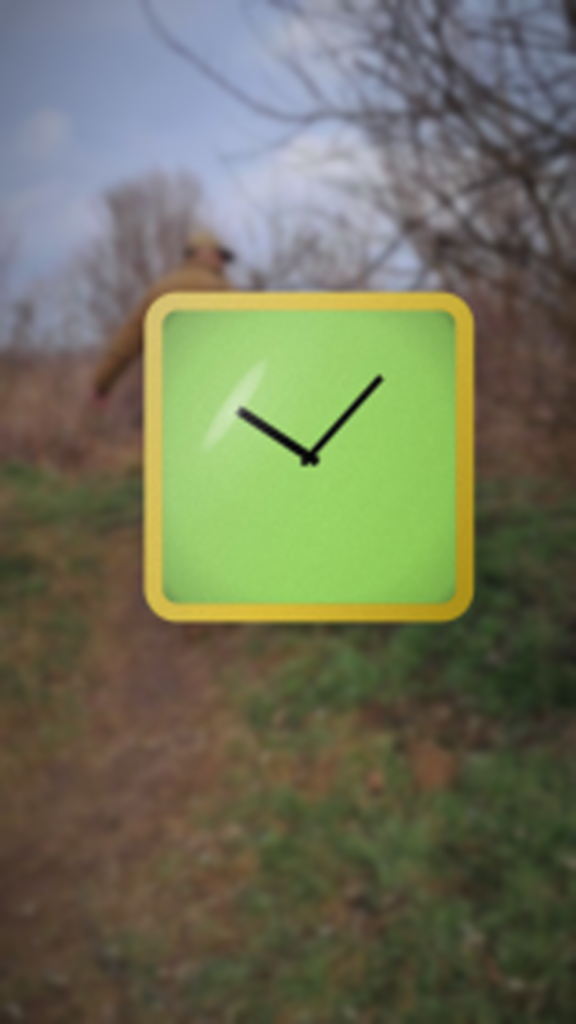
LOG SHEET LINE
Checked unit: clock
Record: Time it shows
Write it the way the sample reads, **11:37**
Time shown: **10:07**
